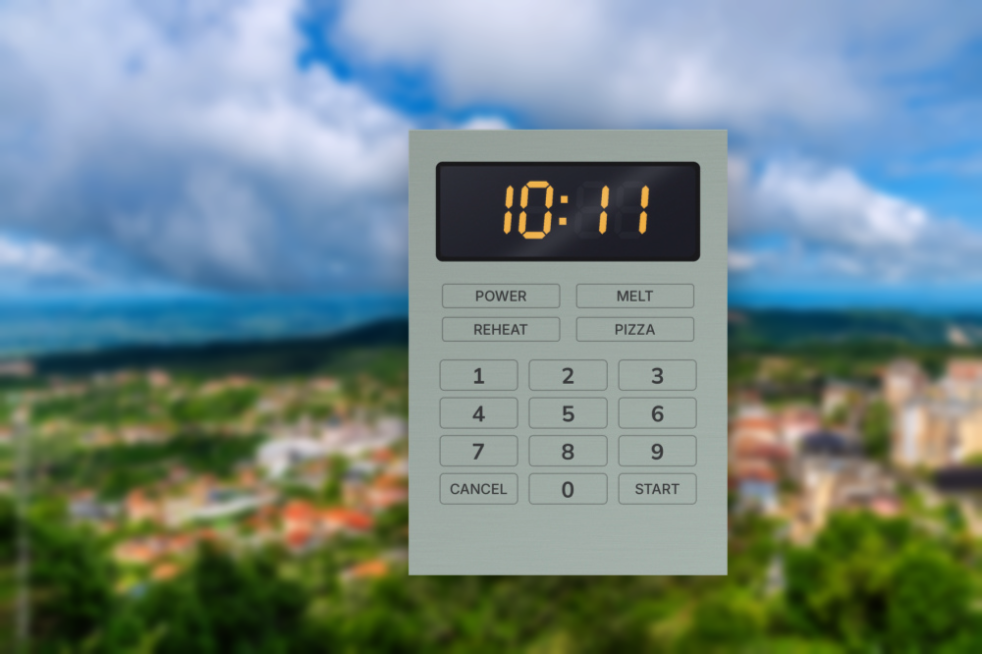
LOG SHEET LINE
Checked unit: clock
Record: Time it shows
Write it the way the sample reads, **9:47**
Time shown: **10:11**
